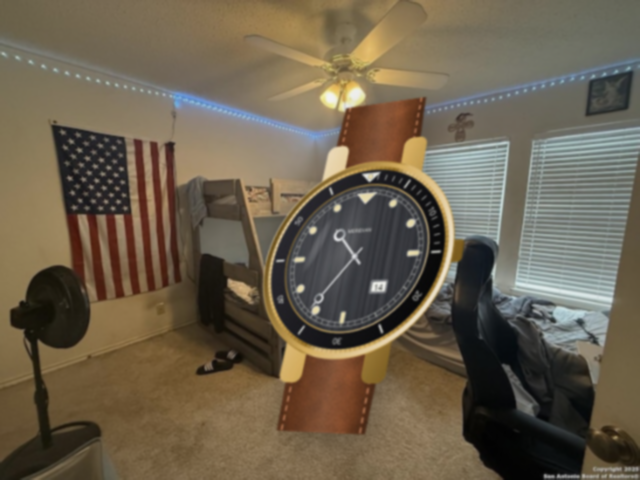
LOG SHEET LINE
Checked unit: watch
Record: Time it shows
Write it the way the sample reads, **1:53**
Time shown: **10:36**
